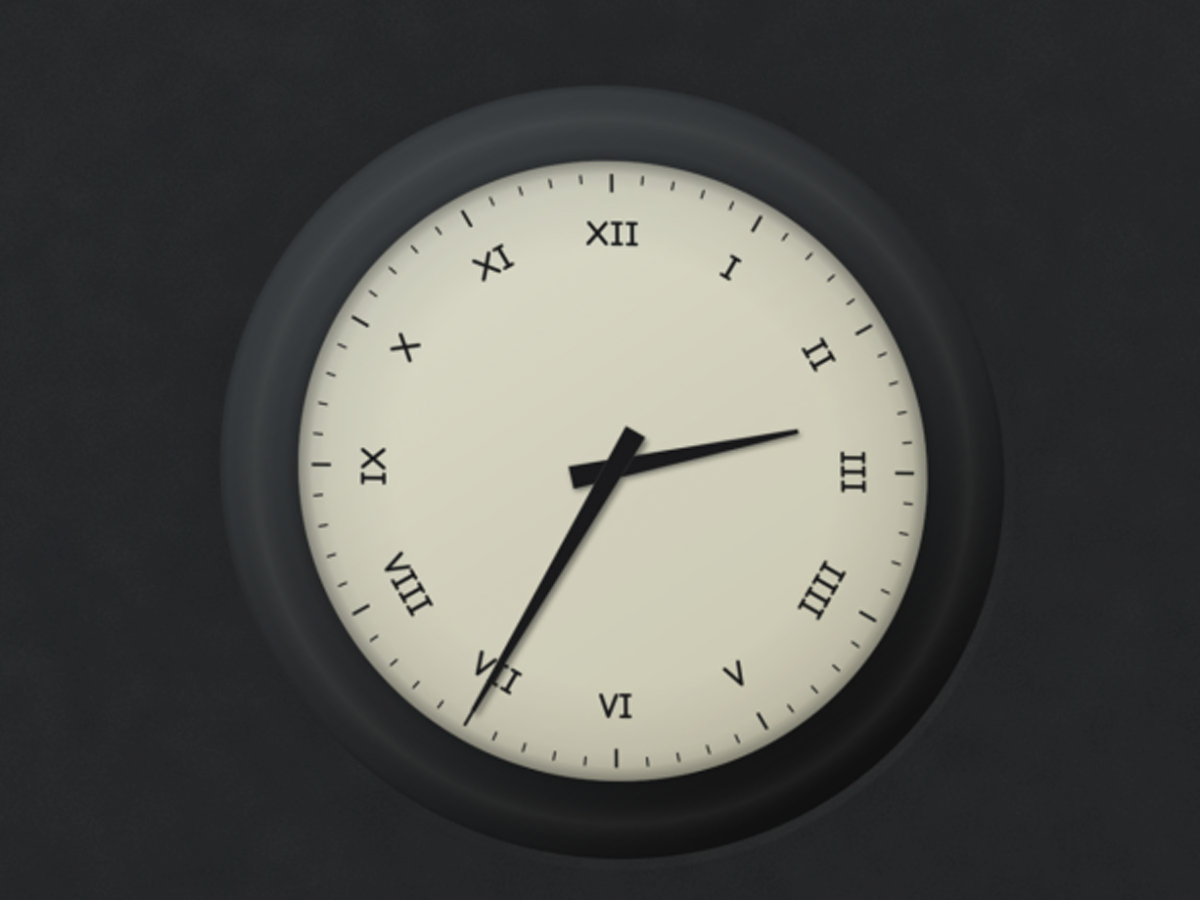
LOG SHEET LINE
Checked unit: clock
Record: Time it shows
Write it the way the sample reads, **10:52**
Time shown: **2:35**
